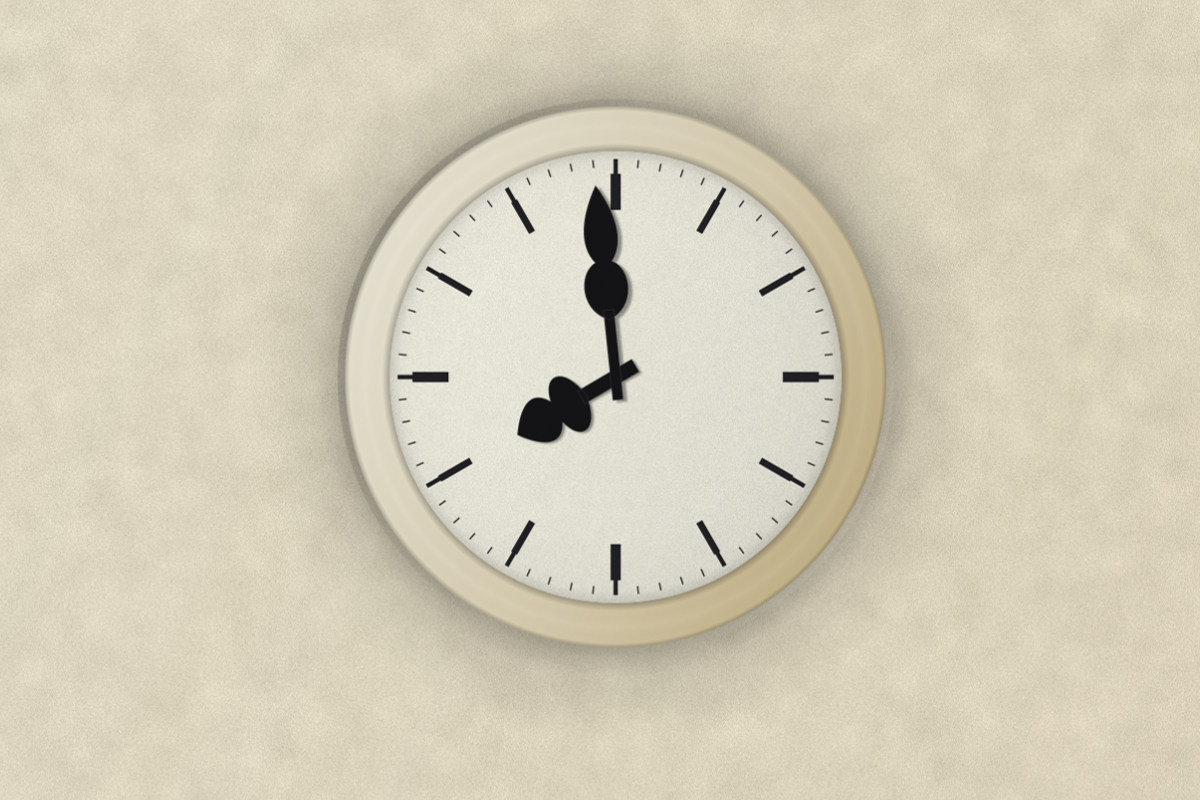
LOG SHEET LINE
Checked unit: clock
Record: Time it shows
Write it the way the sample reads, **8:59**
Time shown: **7:59**
